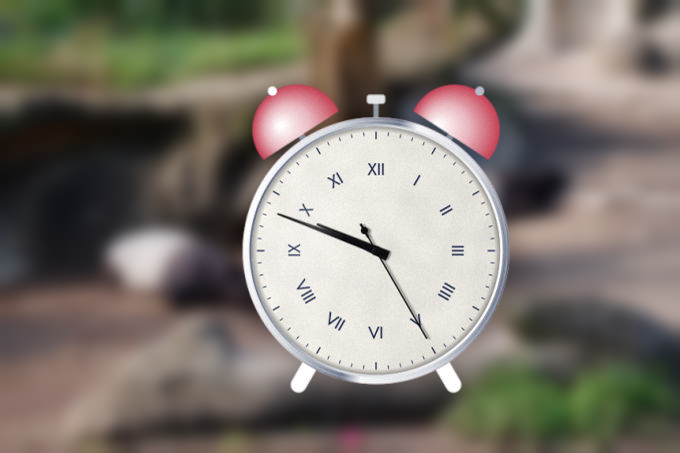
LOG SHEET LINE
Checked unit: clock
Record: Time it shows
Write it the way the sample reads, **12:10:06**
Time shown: **9:48:25**
